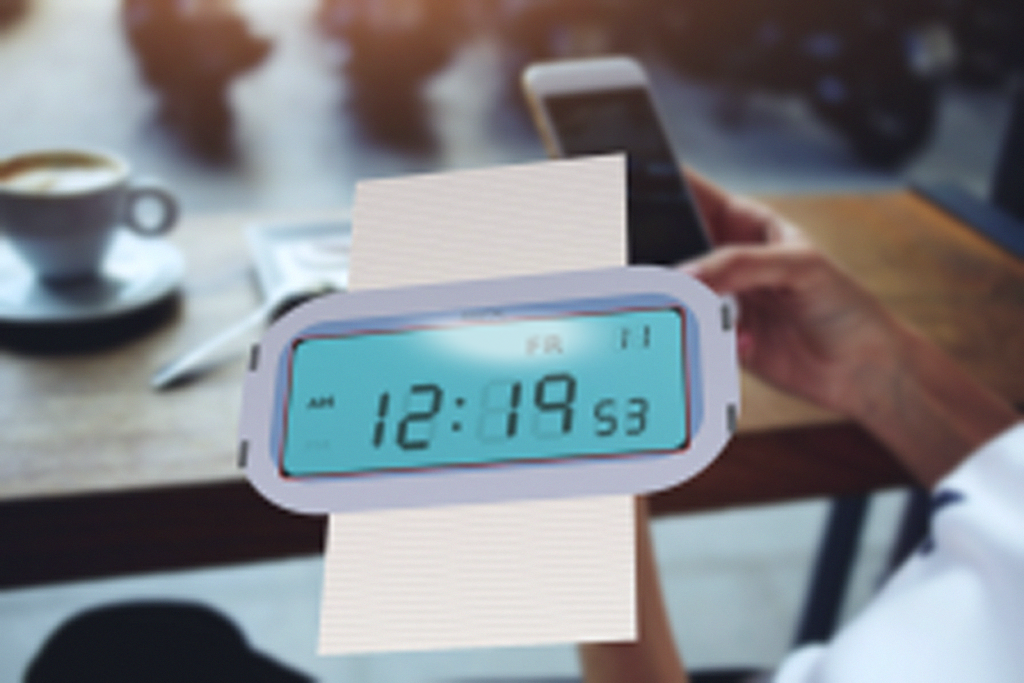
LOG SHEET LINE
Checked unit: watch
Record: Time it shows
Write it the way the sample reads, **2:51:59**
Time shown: **12:19:53**
